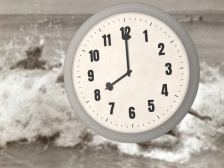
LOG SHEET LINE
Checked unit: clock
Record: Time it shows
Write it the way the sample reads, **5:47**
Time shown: **8:00**
